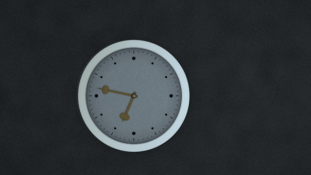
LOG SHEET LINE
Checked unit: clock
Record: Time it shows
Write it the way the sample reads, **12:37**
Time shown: **6:47**
